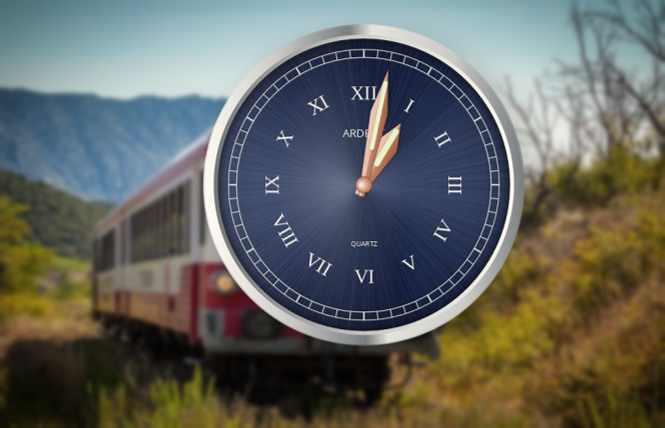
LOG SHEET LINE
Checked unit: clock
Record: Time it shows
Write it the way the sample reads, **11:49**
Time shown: **1:02**
